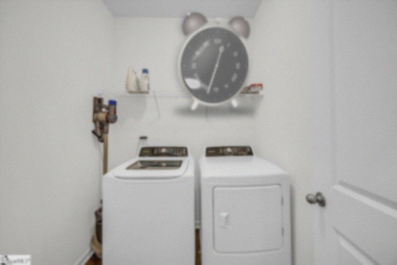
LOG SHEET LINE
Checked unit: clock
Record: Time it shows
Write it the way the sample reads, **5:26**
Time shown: **12:33**
